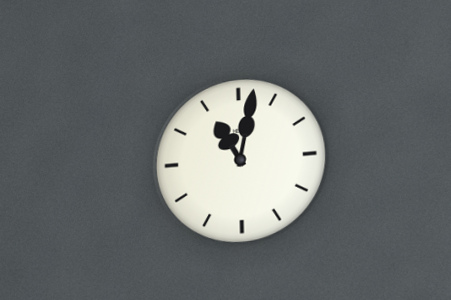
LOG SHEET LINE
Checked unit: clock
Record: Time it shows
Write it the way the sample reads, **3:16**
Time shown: **11:02**
